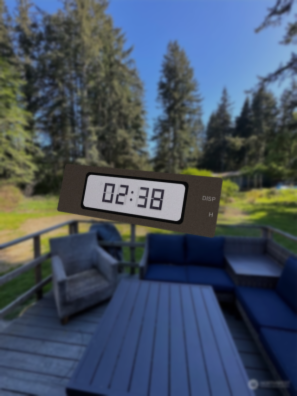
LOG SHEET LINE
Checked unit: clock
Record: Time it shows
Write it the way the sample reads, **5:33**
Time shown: **2:38**
